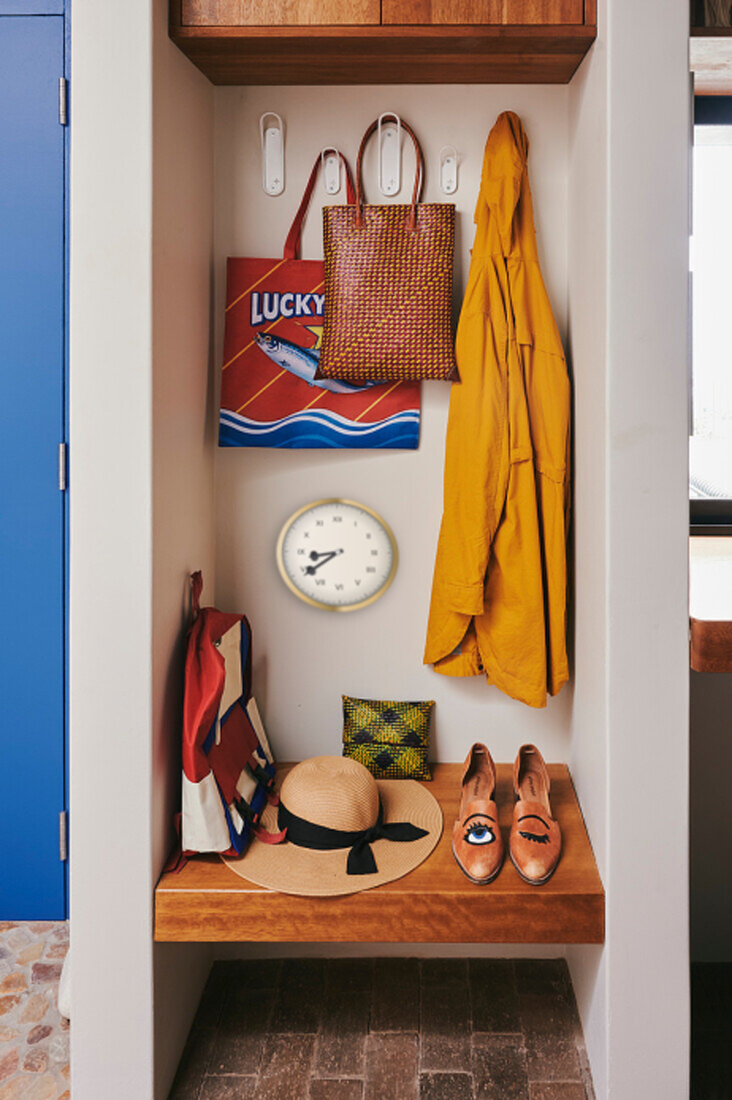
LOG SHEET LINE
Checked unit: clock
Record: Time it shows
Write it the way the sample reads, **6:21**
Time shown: **8:39**
